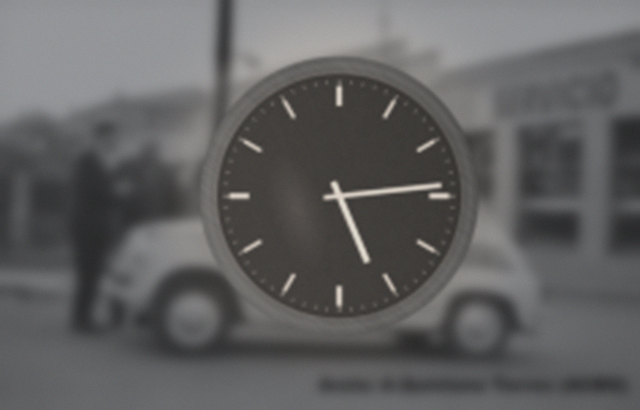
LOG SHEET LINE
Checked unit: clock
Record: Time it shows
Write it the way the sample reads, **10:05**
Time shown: **5:14**
